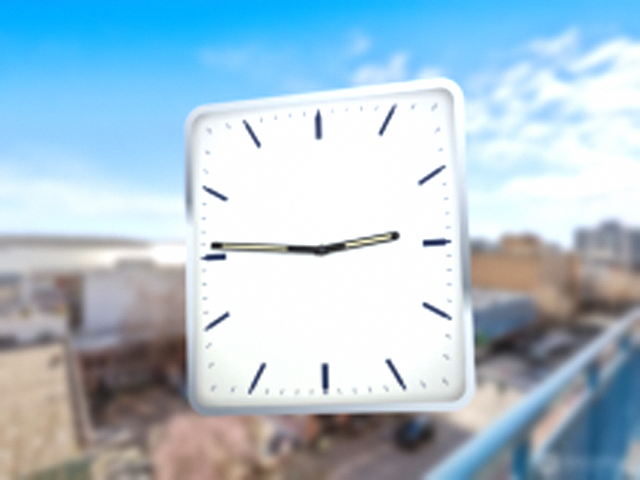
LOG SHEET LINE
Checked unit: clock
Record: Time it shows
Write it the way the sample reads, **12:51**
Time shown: **2:46**
